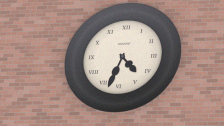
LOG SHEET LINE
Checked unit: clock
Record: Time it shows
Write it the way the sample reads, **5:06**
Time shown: **4:33**
